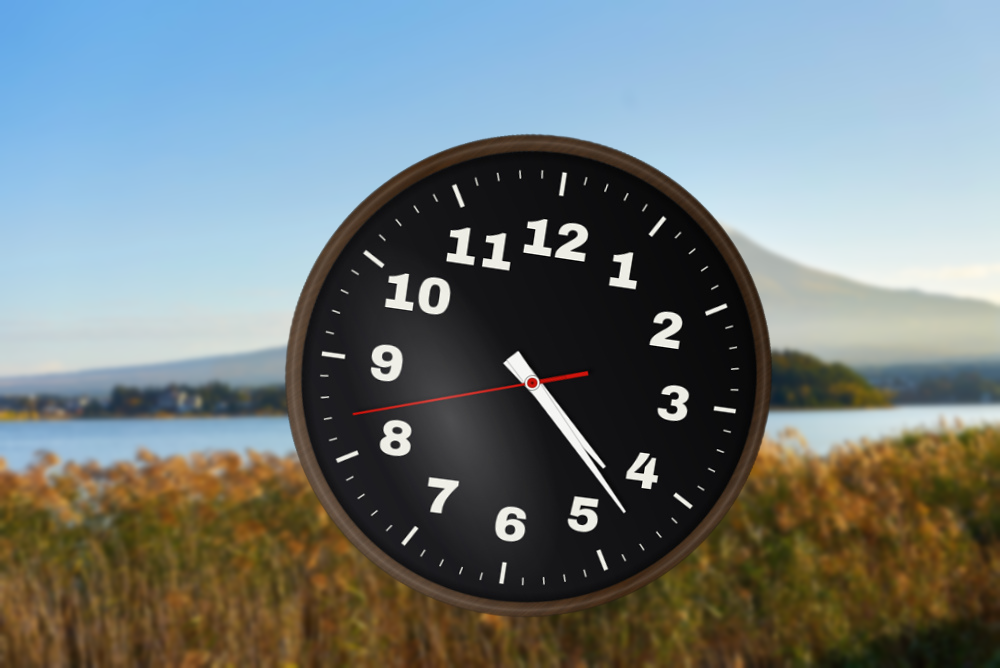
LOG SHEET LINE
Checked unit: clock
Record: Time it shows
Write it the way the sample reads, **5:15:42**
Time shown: **4:22:42**
